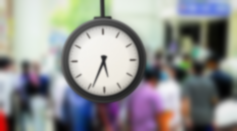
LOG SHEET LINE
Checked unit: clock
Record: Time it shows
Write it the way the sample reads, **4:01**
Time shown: **5:34**
